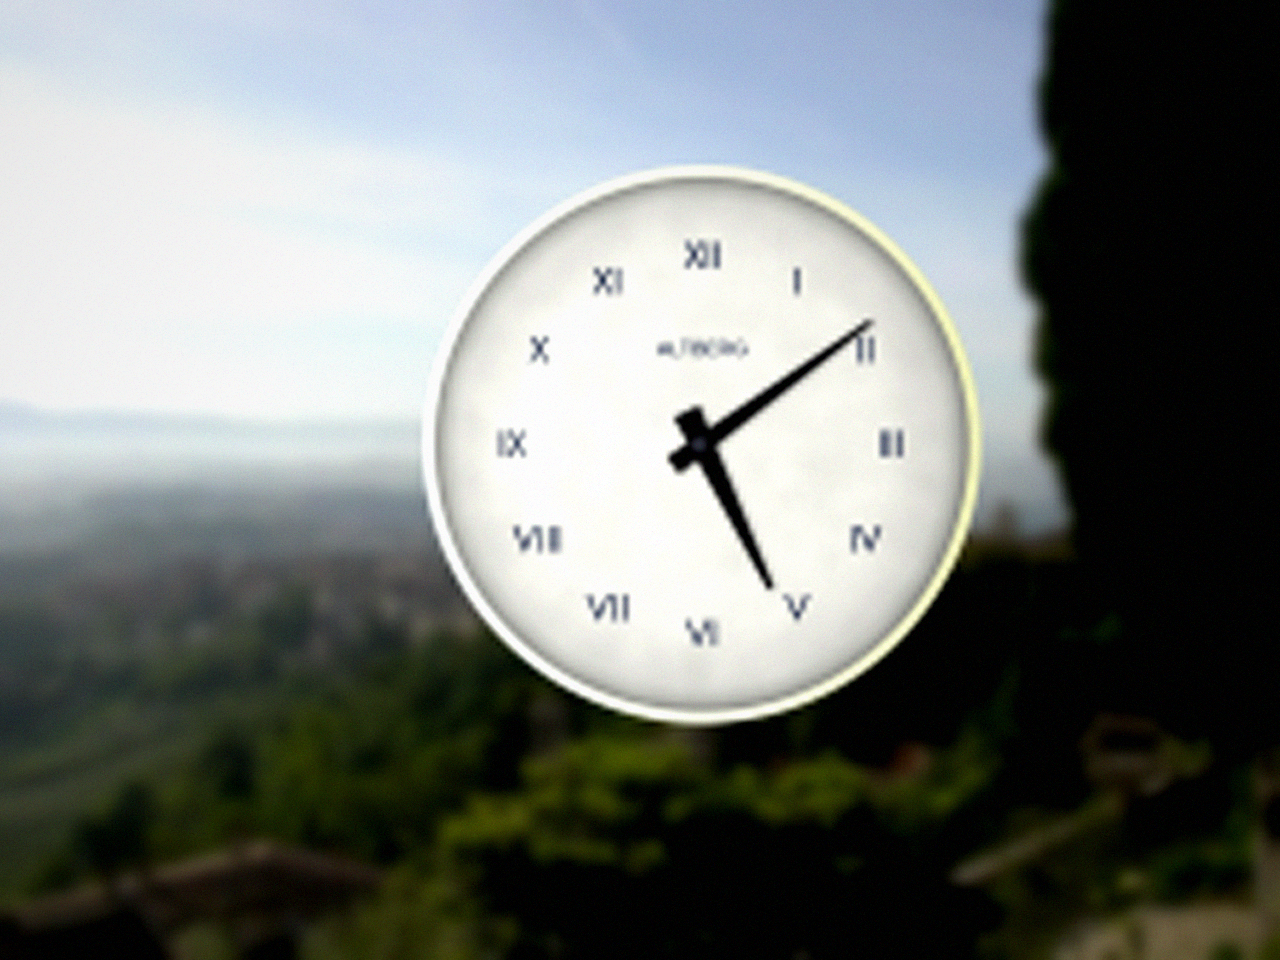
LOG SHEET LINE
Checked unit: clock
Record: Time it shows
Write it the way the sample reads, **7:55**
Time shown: **5:09**
